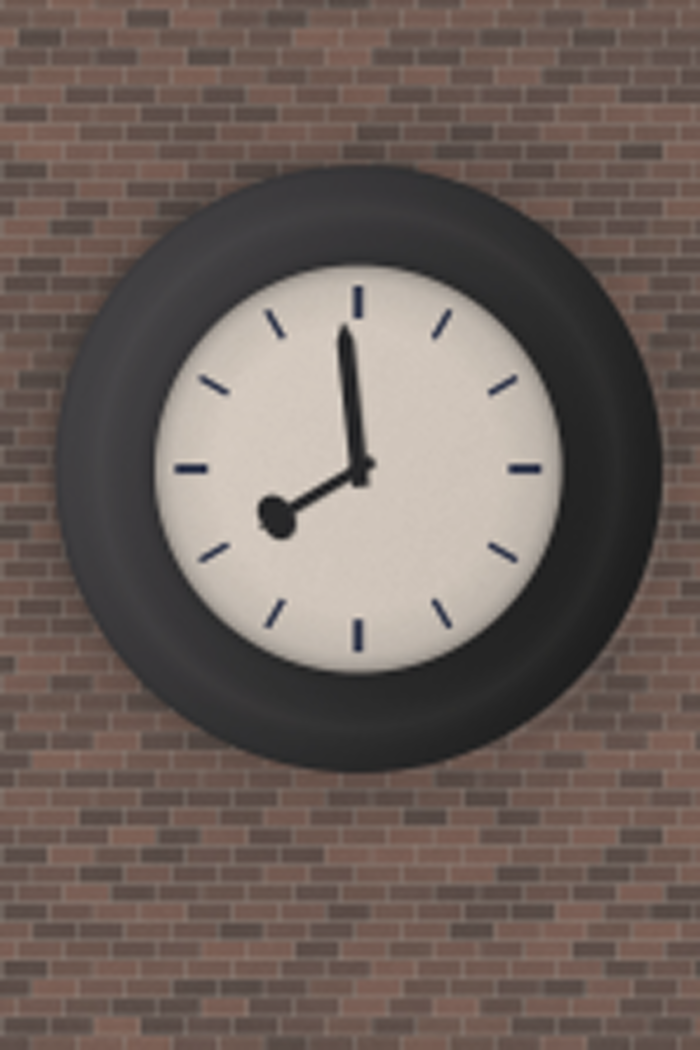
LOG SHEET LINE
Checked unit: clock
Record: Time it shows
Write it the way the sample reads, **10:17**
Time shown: **7:59**
